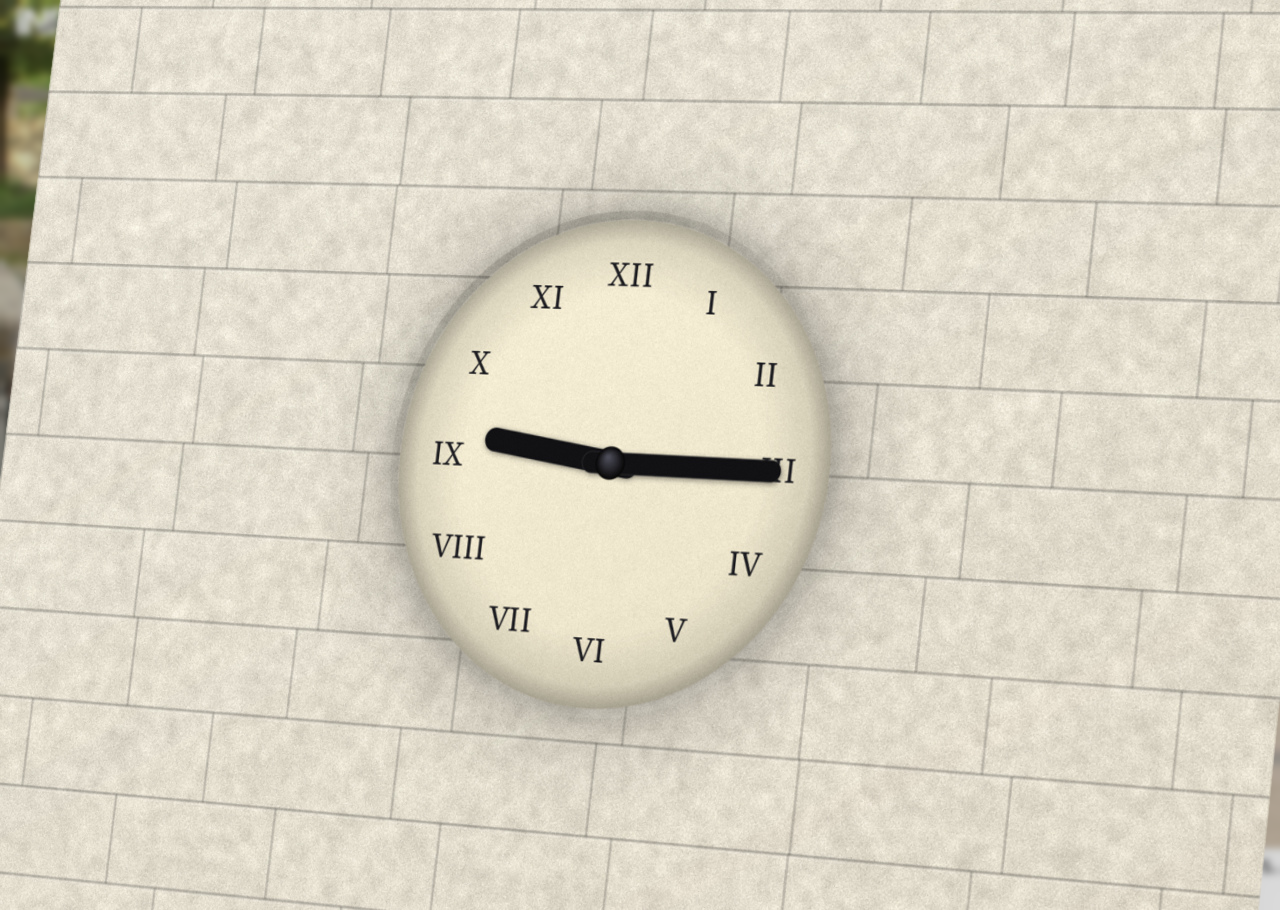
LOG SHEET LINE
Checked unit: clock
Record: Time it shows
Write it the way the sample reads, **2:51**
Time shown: **9:15**
